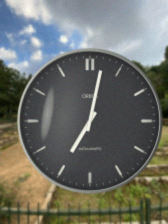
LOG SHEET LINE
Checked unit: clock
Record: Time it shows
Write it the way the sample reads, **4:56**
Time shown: **7:02**
